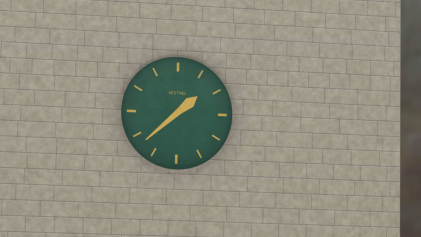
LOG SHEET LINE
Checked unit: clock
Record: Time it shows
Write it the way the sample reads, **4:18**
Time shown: **1:38**
